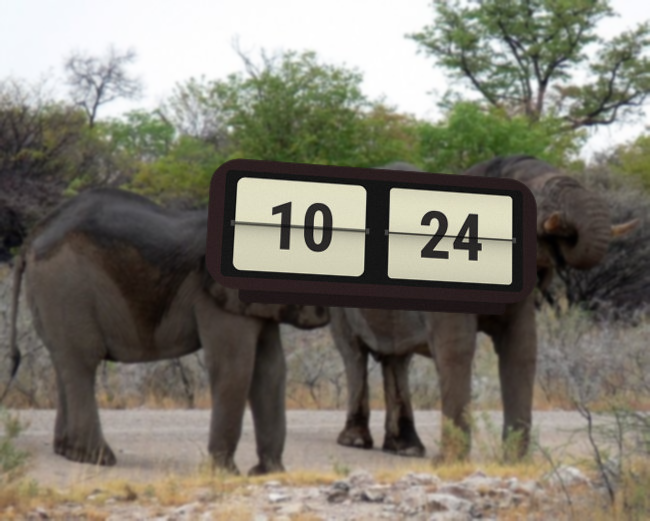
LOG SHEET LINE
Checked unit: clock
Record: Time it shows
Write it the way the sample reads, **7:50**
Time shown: **10:24**
